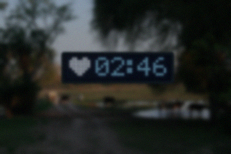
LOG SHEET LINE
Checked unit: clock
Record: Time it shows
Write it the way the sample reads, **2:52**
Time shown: **2:46**
